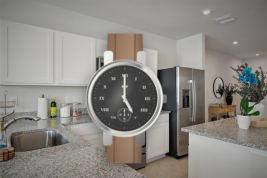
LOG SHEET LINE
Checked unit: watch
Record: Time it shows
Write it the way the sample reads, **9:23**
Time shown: **5:00**
